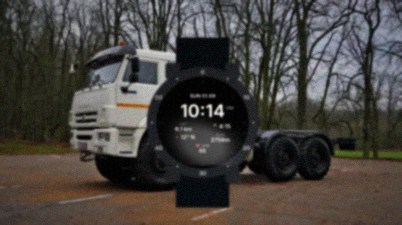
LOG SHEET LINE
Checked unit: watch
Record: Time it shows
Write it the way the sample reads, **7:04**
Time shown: **10:14**
